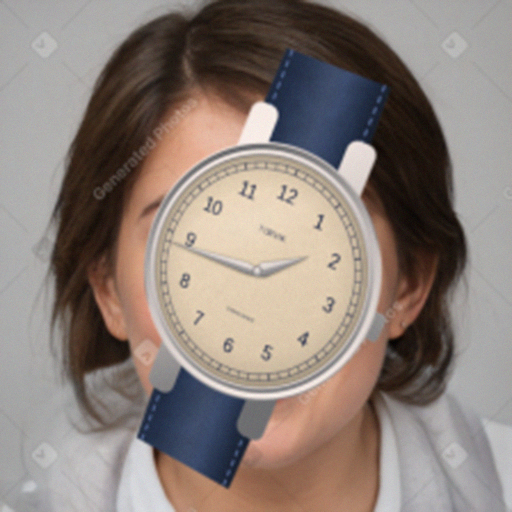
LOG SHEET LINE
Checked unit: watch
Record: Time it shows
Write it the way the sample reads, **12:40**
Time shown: **1:44**
